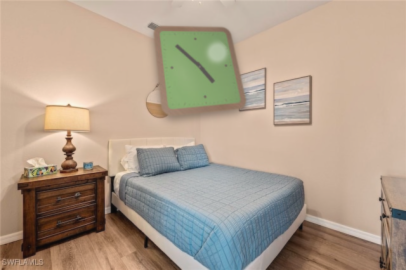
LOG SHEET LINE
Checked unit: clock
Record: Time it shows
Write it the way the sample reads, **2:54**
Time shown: **4:53**
